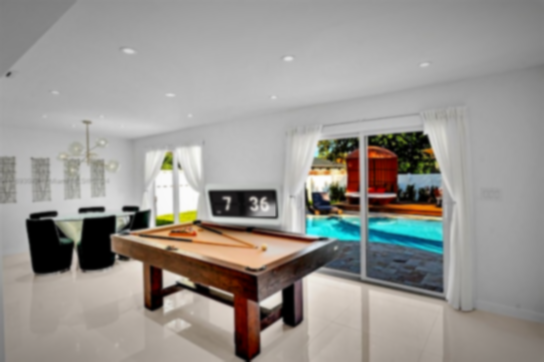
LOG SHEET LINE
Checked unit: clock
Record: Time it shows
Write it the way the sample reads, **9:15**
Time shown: **7:36**
